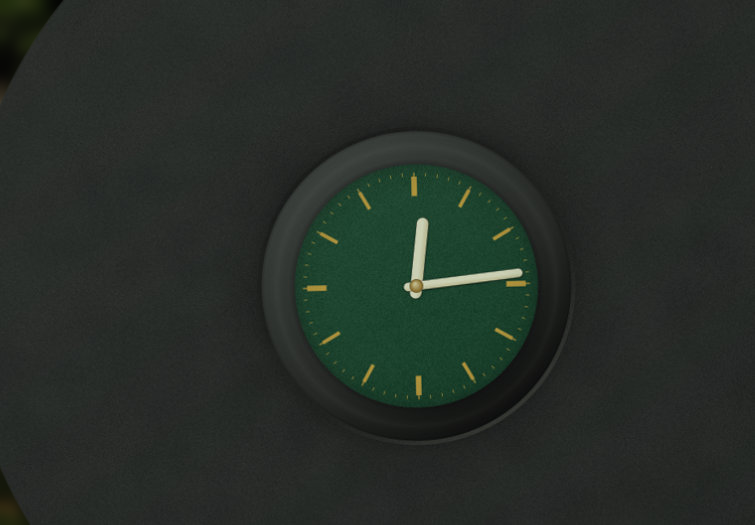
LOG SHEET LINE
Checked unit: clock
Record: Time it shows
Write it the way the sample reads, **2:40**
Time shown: **12:14**
